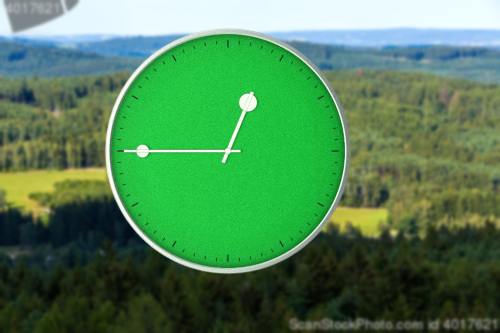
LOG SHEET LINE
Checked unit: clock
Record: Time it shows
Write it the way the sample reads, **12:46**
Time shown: **12:45**
